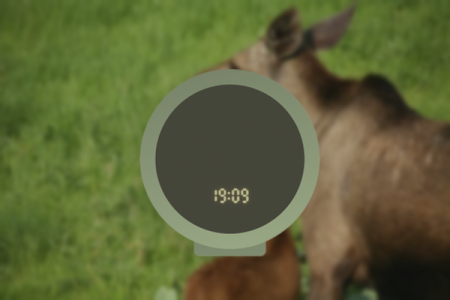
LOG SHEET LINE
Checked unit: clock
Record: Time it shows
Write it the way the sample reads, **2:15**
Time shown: **19:09**
